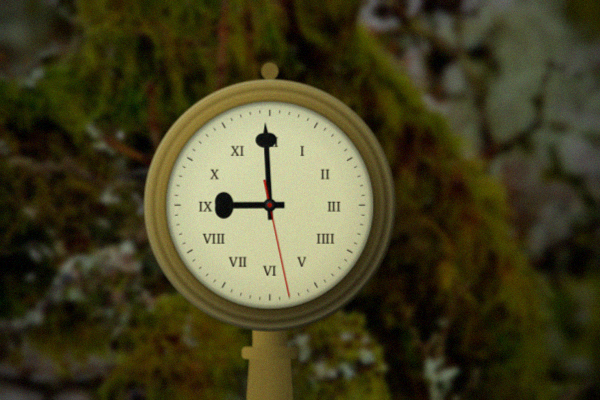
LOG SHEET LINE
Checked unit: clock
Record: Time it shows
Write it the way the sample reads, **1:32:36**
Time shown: **8:59:28**
